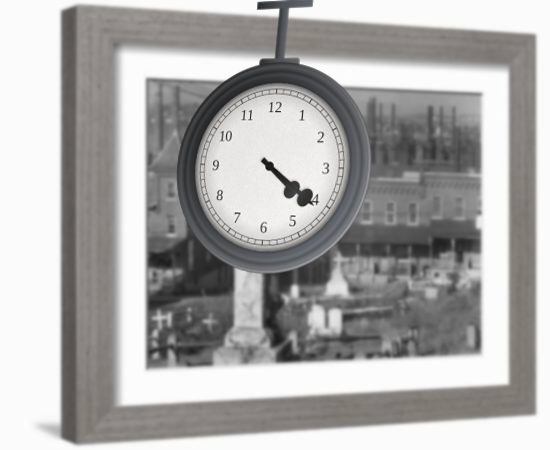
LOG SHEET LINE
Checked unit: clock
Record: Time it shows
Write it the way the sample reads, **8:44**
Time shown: **4:21**
